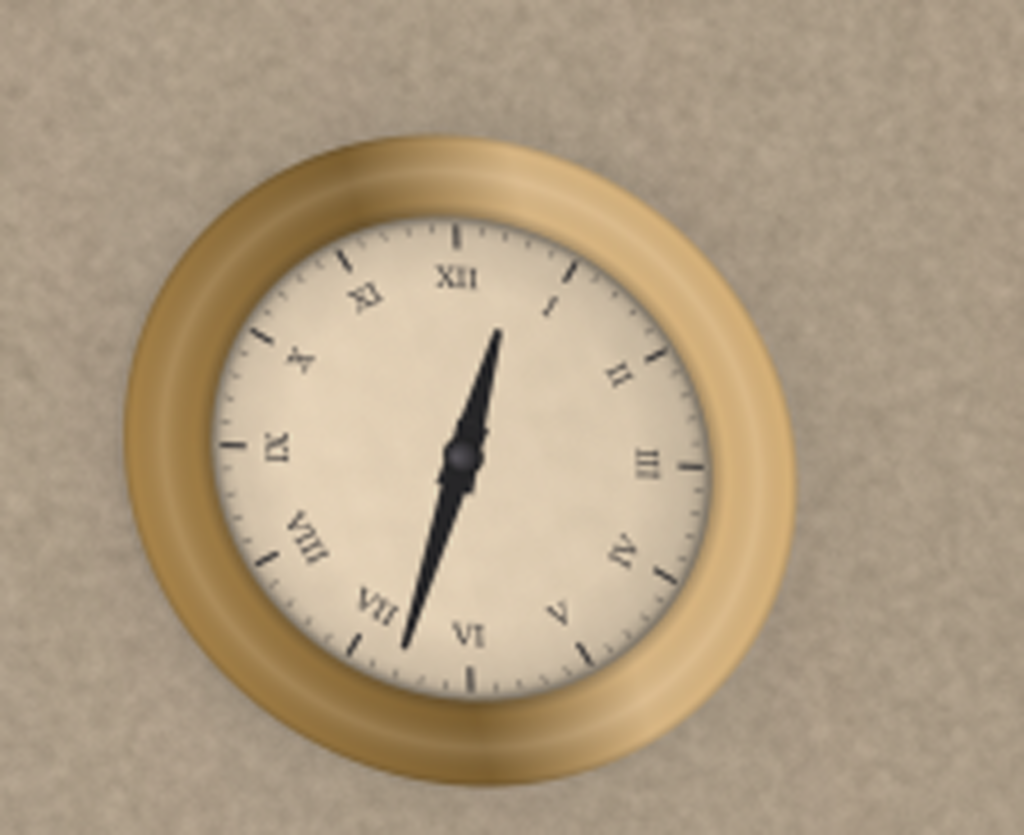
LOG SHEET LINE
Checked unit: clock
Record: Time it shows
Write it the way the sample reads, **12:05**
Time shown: **12:33**
